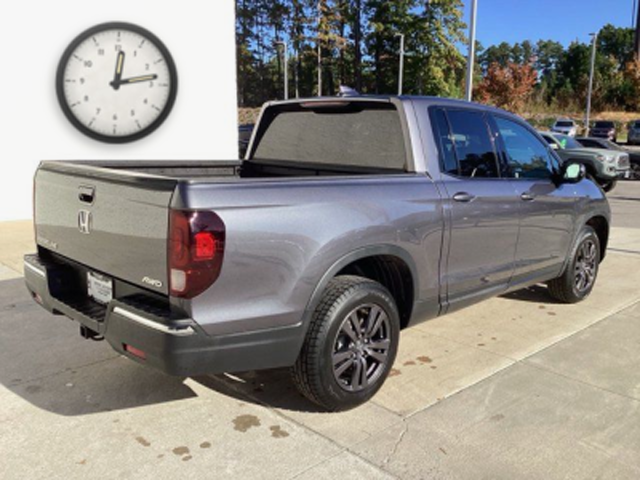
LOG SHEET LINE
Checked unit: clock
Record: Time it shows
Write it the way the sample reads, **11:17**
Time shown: **12:13**
